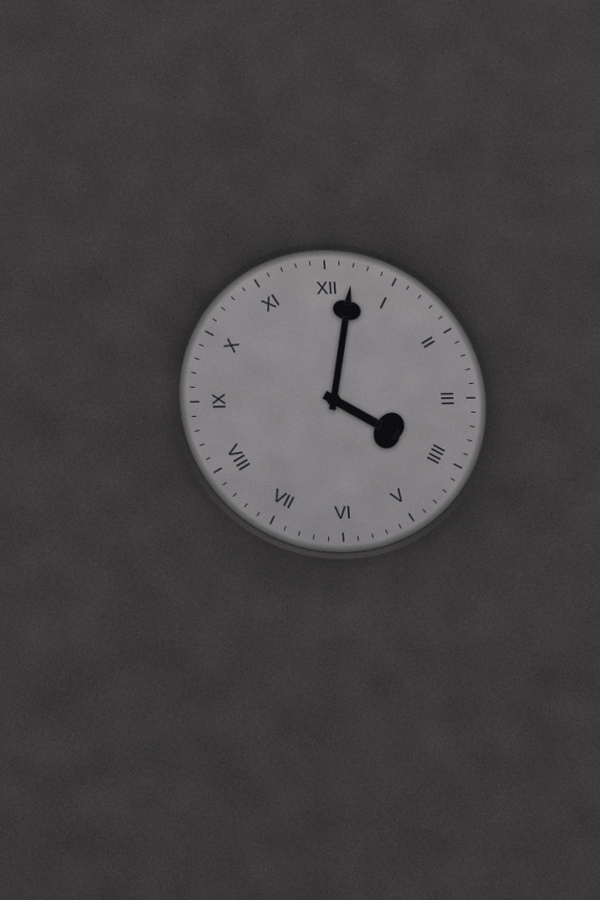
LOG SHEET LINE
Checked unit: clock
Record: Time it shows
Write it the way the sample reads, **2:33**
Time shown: **4:02**
